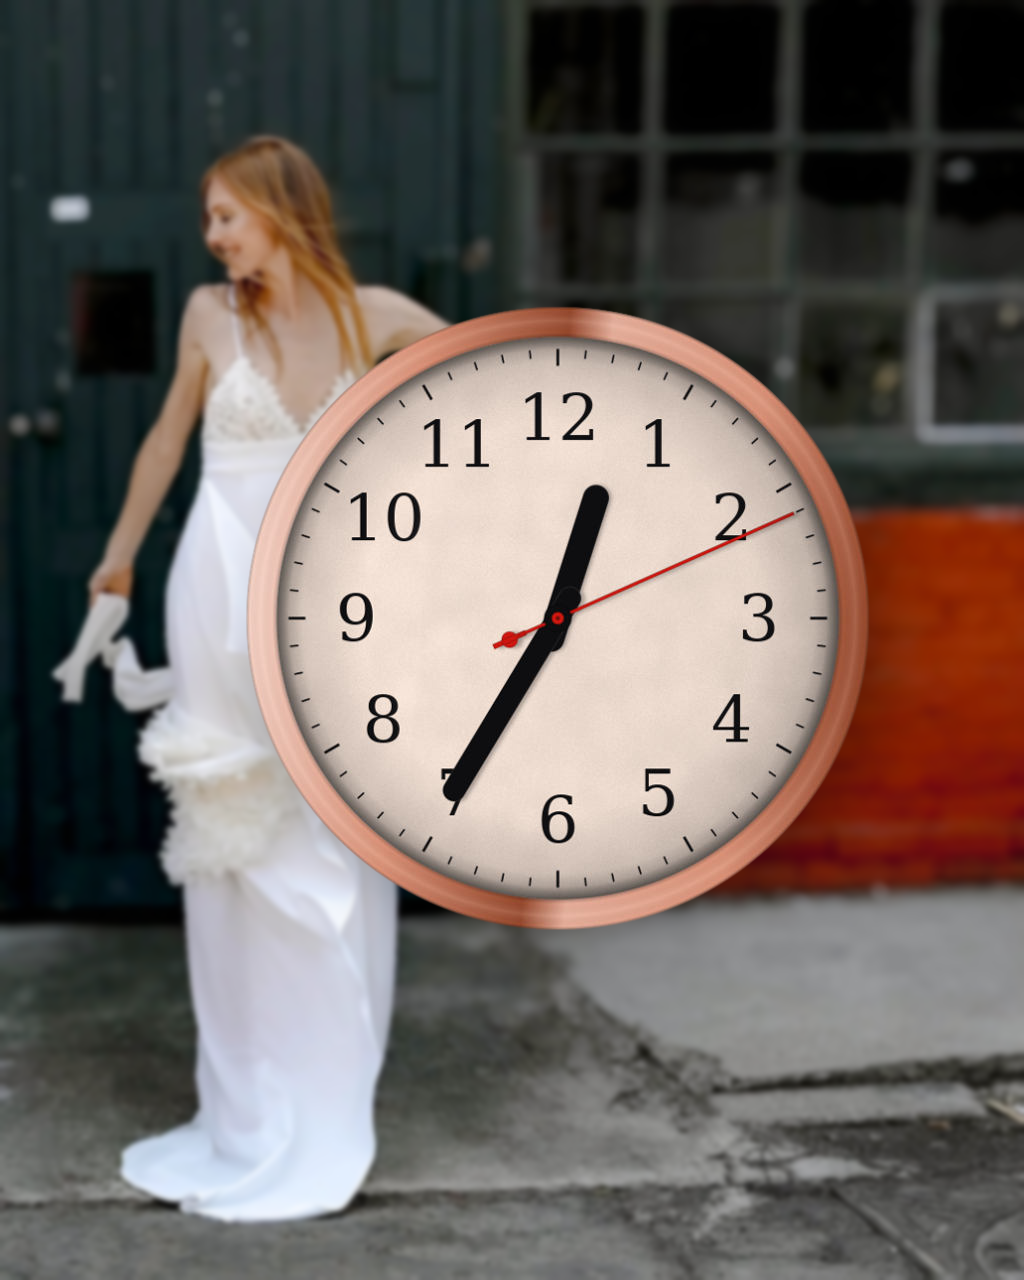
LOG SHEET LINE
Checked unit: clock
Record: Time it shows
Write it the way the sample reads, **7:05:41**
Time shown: **12:35:11**
